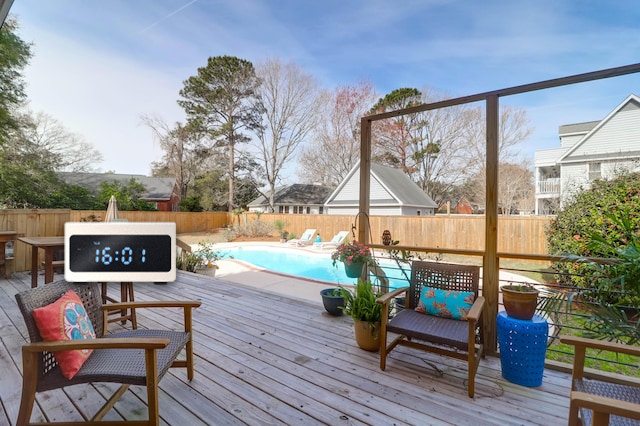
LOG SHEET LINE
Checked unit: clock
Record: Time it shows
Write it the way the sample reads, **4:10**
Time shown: **16:01**
